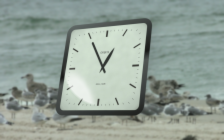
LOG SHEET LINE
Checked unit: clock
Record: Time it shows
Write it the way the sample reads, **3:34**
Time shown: **12:55**
